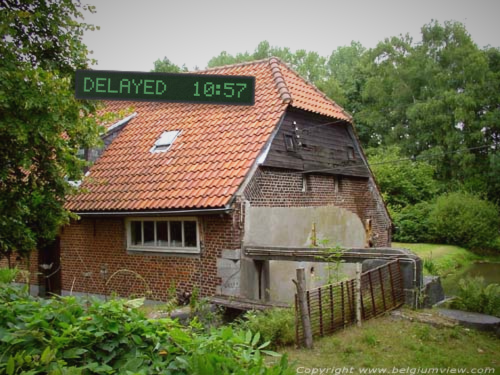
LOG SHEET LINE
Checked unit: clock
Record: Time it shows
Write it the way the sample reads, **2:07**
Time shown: **10:57**
